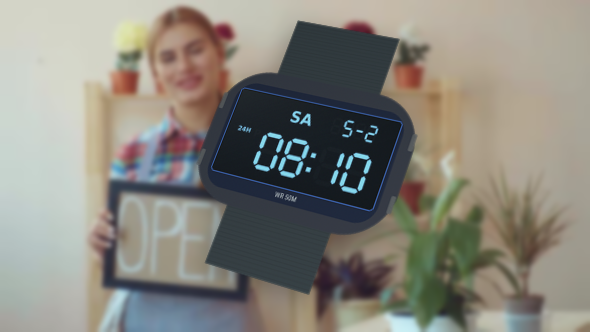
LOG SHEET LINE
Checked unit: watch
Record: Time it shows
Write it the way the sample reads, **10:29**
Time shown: **8:10**
